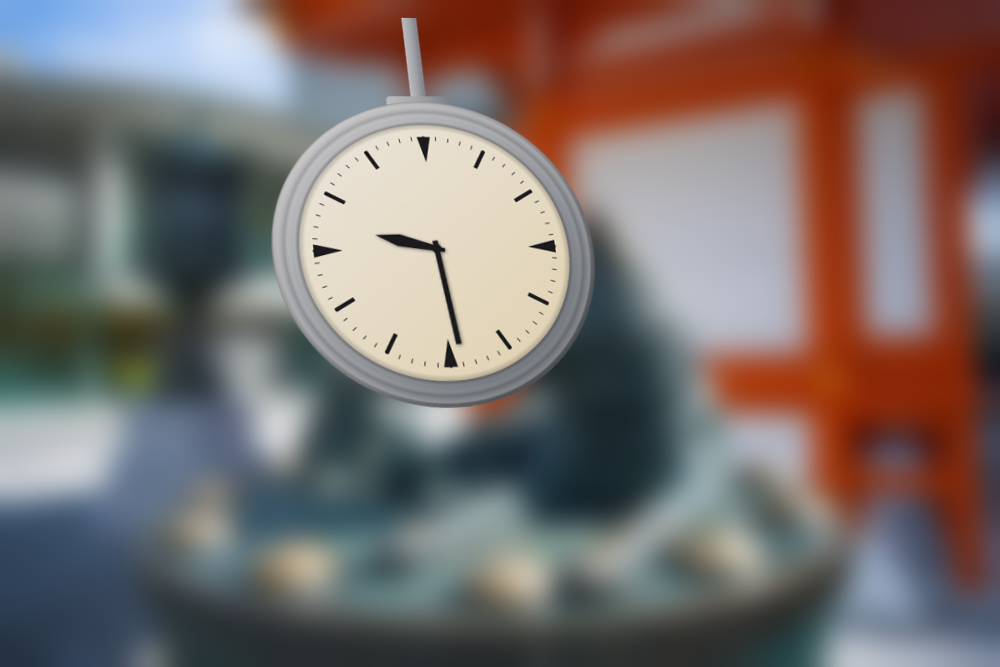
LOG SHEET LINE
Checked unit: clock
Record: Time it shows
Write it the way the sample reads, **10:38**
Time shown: **9:29**
